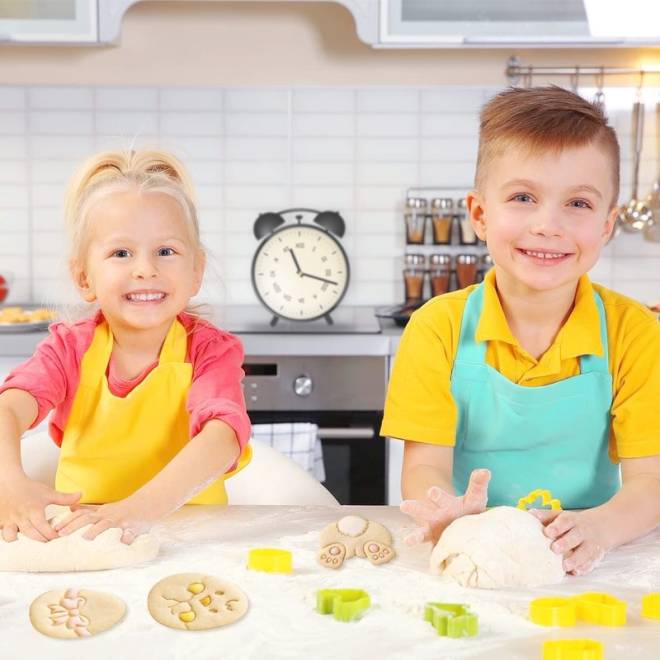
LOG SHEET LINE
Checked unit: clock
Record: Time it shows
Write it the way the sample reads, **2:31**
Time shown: **11:18**
